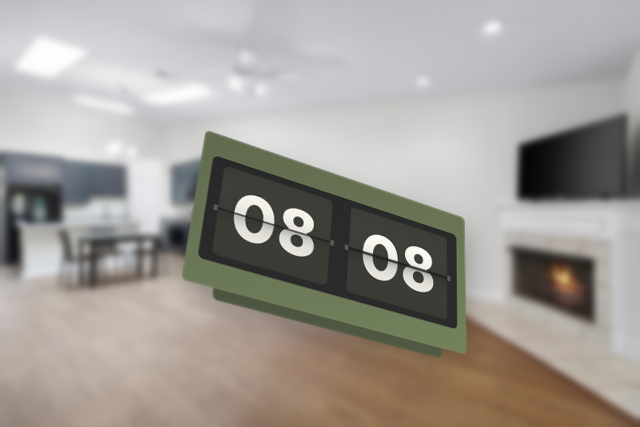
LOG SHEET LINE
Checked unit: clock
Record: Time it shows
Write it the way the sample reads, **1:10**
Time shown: **8:08**
